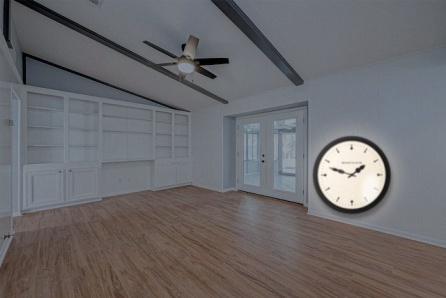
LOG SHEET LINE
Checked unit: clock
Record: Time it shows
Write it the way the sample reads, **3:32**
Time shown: **1:48**
